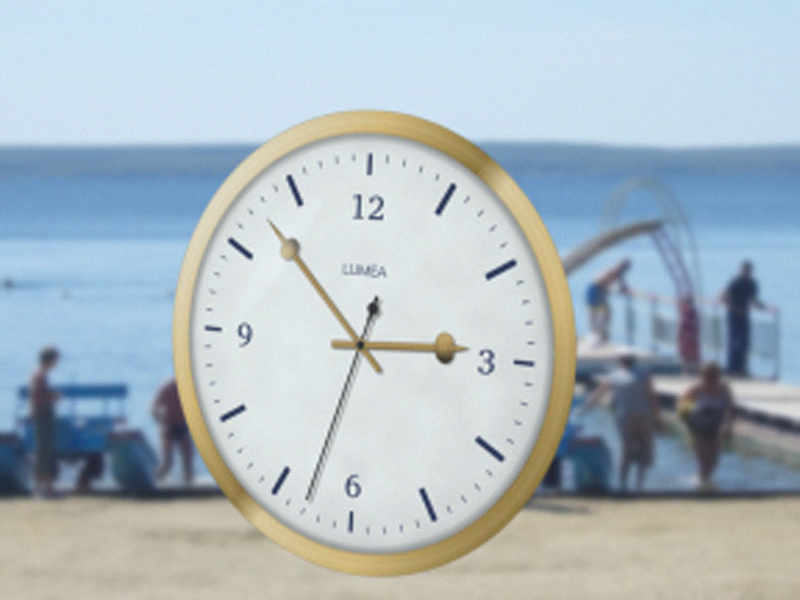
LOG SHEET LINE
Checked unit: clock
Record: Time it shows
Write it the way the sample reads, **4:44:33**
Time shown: **2:52:33**
